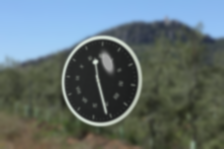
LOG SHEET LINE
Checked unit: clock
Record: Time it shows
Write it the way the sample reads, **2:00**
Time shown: **11:26**
